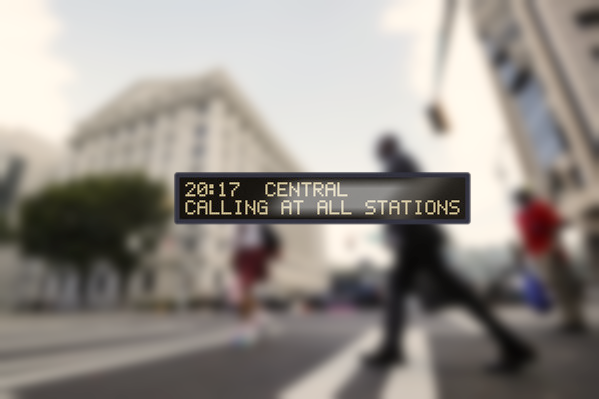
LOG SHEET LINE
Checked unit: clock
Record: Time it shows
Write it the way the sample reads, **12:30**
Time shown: **20:17**
